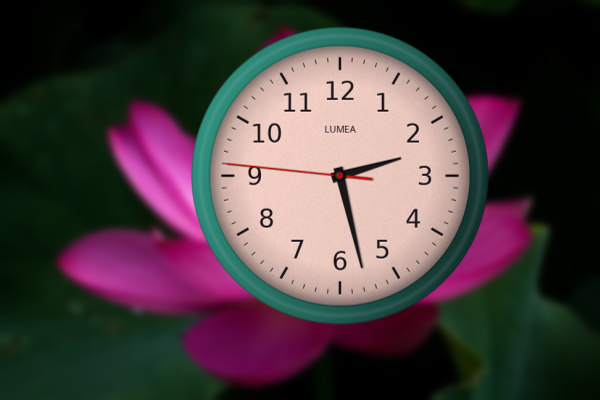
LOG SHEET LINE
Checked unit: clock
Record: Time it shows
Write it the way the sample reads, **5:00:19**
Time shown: **2:27:46**
